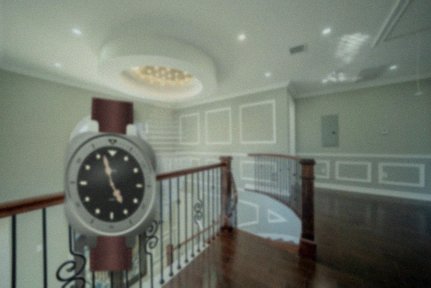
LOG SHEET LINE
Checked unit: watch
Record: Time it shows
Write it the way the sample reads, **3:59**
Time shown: **4:57**
